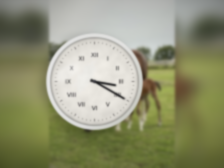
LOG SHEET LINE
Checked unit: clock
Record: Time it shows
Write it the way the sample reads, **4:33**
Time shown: **3:20**
